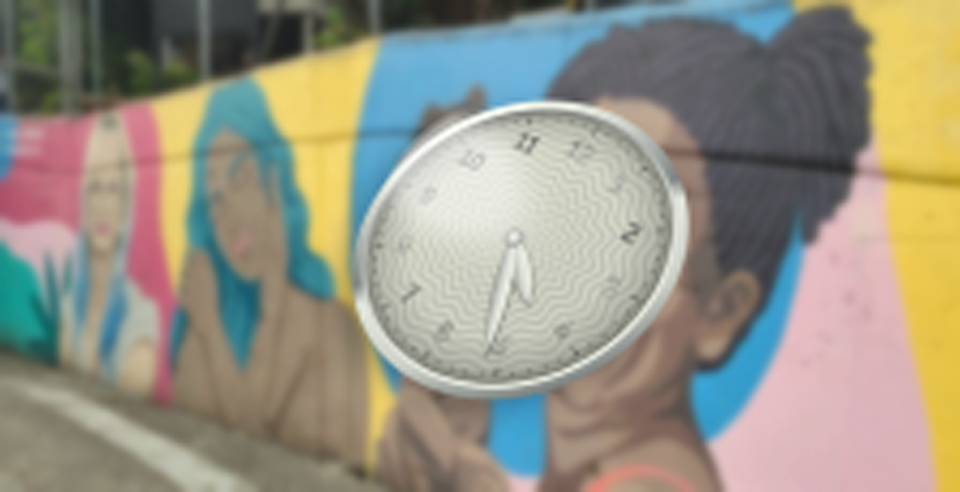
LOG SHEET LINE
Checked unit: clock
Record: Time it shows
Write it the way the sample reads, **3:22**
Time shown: **4:26**
